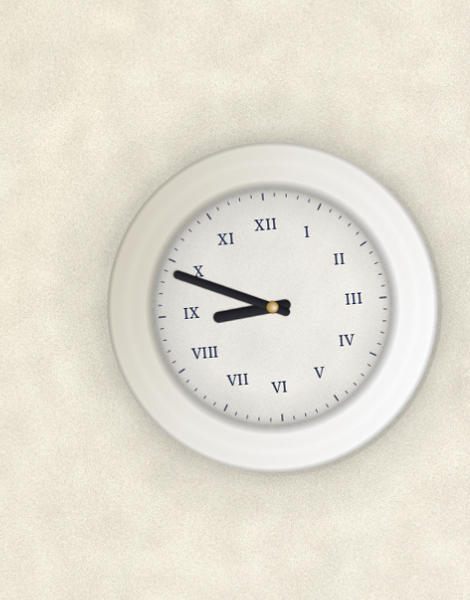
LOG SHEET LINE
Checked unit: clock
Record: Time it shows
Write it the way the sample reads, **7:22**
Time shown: **8:49**
